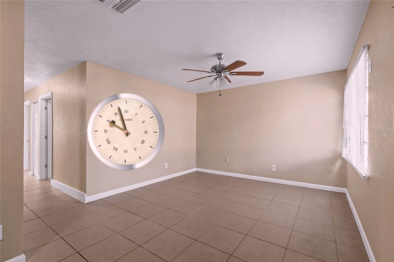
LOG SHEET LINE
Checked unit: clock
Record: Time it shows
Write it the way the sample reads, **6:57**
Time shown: **9:57**
